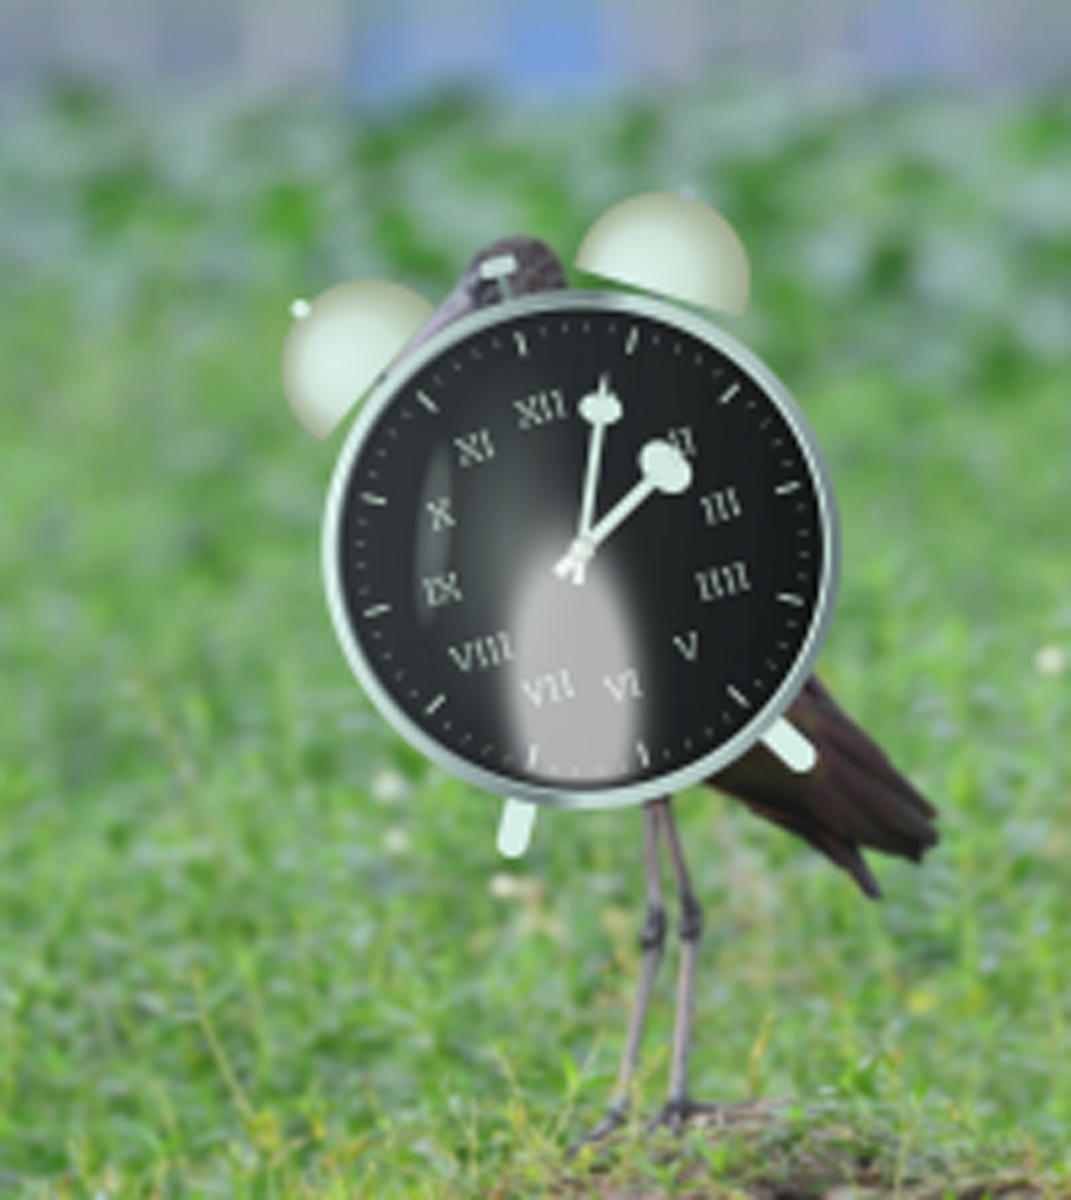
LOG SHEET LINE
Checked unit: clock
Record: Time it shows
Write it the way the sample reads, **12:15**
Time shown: **2:04**
